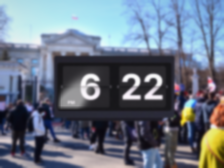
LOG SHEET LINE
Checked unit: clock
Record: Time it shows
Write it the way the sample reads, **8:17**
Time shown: **6:22**
